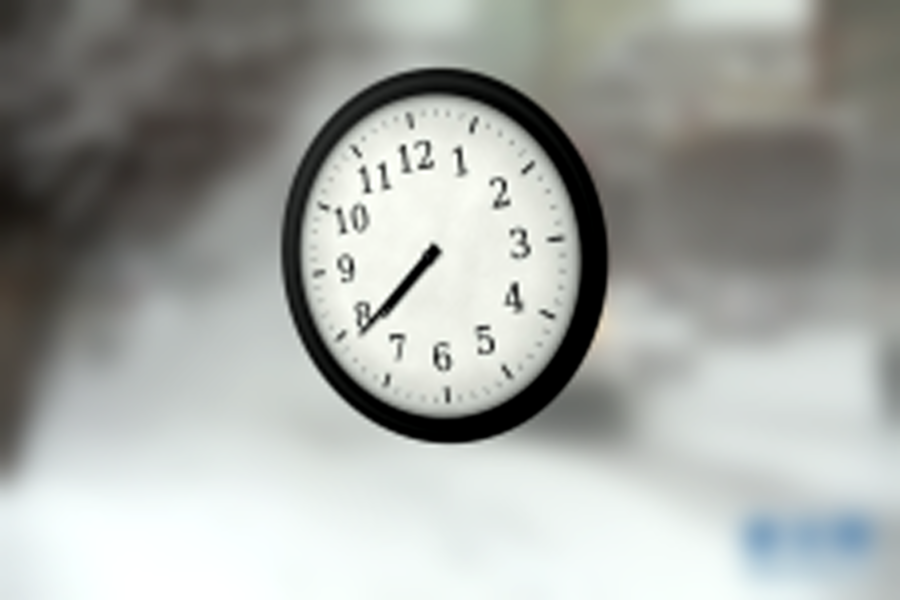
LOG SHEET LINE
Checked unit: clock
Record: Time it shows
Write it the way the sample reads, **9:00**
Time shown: **7:39**
